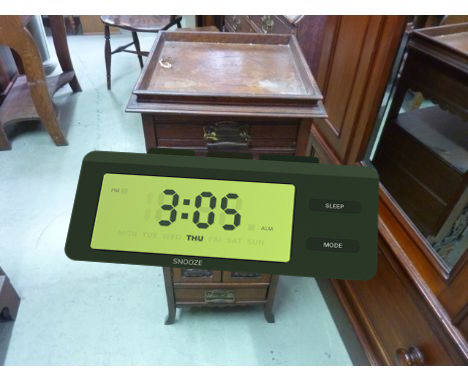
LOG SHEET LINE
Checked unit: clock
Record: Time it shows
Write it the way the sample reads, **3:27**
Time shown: **3:05**
